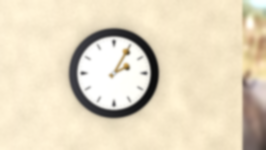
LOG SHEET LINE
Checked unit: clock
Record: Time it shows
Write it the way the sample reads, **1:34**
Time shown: **2:05**
